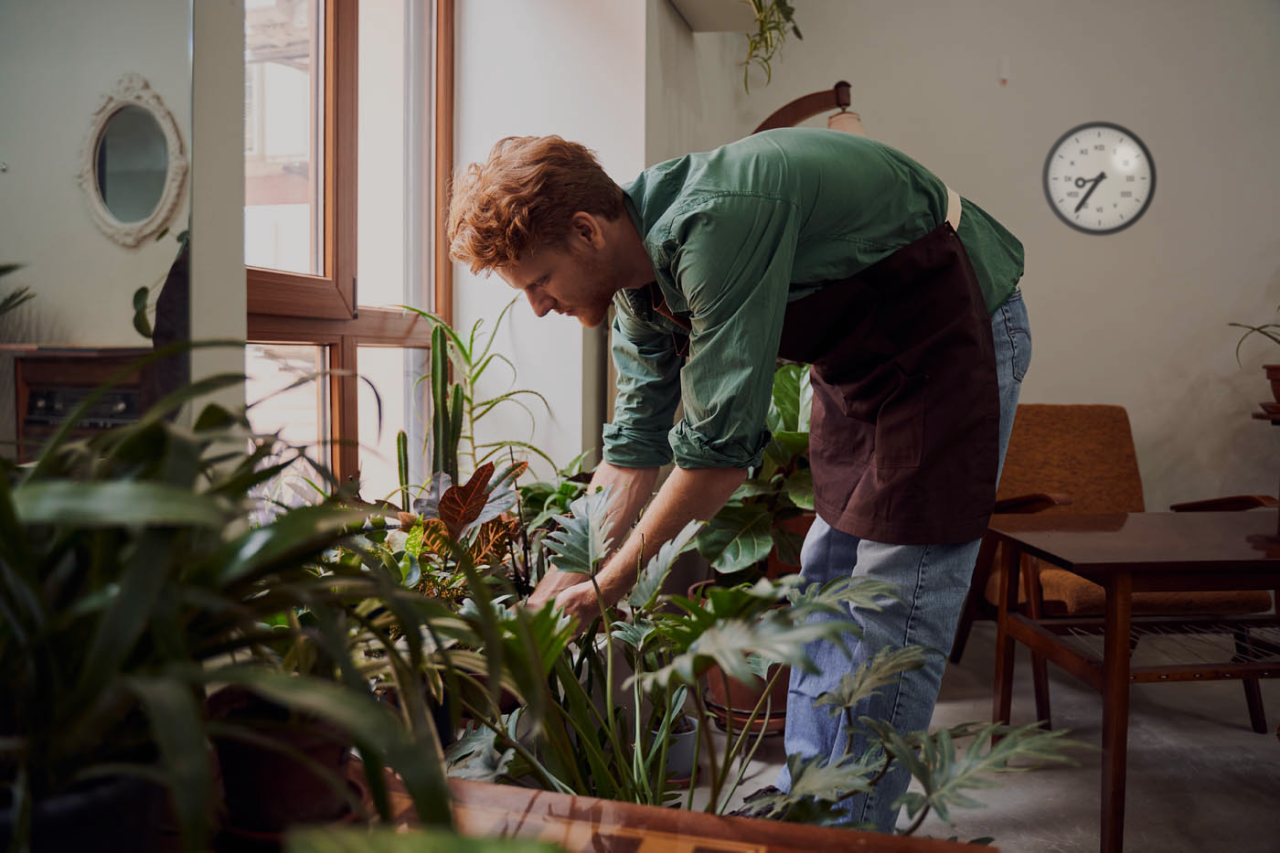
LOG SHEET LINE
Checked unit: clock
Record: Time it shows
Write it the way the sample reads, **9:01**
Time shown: **8:36**
